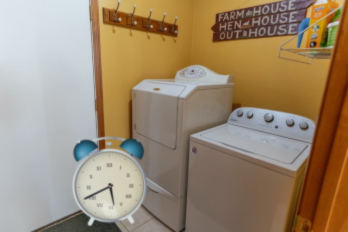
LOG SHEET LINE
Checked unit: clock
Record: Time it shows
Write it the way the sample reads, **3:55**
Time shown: **5:41**
